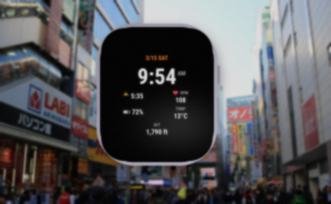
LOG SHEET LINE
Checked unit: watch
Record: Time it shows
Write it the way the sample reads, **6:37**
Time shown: **9:54**
